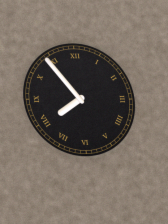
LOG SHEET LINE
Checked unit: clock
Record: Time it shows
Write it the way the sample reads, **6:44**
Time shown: **7:54**
